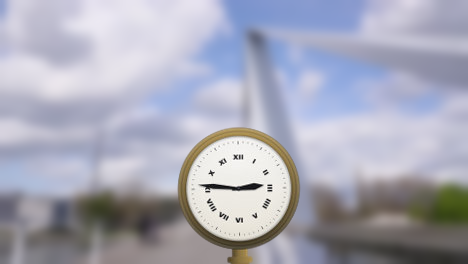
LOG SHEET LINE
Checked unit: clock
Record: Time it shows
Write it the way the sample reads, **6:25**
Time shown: **2:46**
